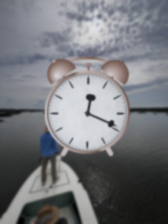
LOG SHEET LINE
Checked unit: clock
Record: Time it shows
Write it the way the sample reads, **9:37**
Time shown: **12:19**
